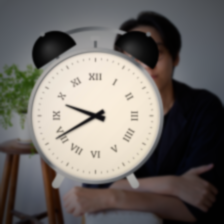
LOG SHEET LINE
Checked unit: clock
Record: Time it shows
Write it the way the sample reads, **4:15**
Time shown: **9:40**
